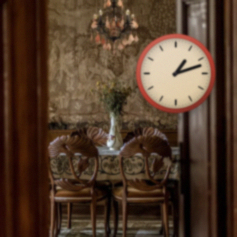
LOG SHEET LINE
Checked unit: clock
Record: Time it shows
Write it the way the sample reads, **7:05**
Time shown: **1:12**
